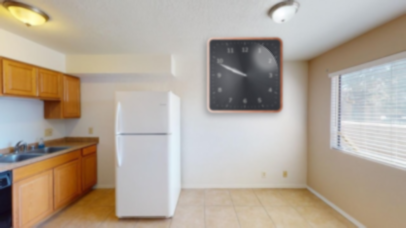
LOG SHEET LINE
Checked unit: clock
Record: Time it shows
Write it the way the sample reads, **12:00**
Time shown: **9:49**
